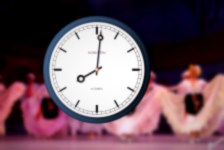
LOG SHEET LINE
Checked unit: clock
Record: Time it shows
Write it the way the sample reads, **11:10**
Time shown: **8:01**
